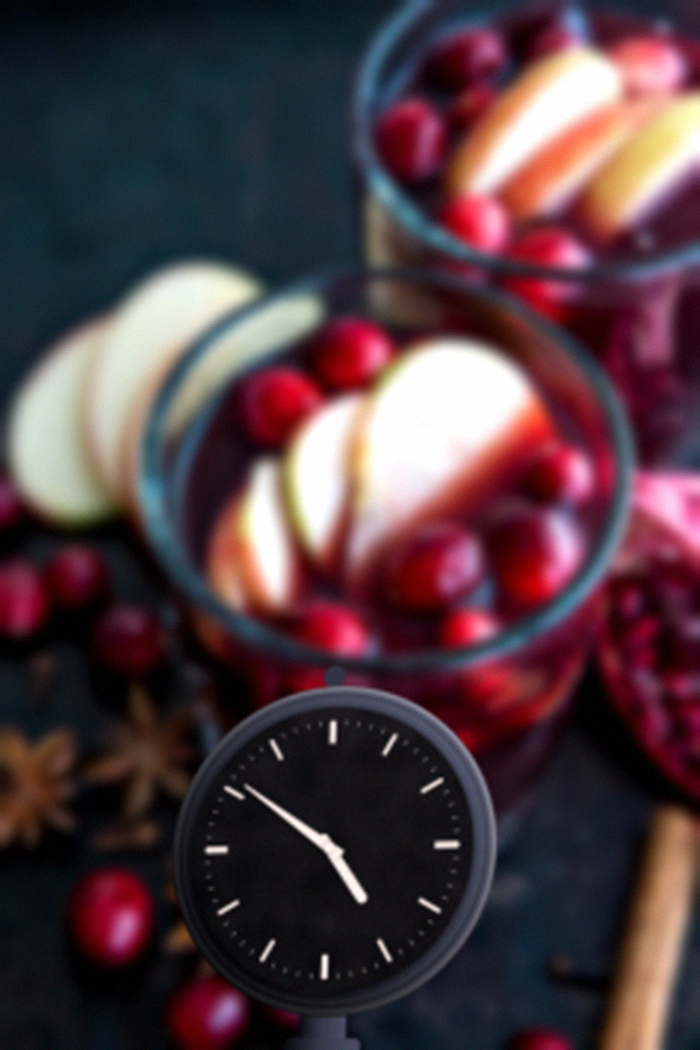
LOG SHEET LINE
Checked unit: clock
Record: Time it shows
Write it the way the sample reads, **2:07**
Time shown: **4:51**
